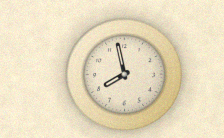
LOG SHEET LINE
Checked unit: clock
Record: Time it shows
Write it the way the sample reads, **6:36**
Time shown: **7:58**
